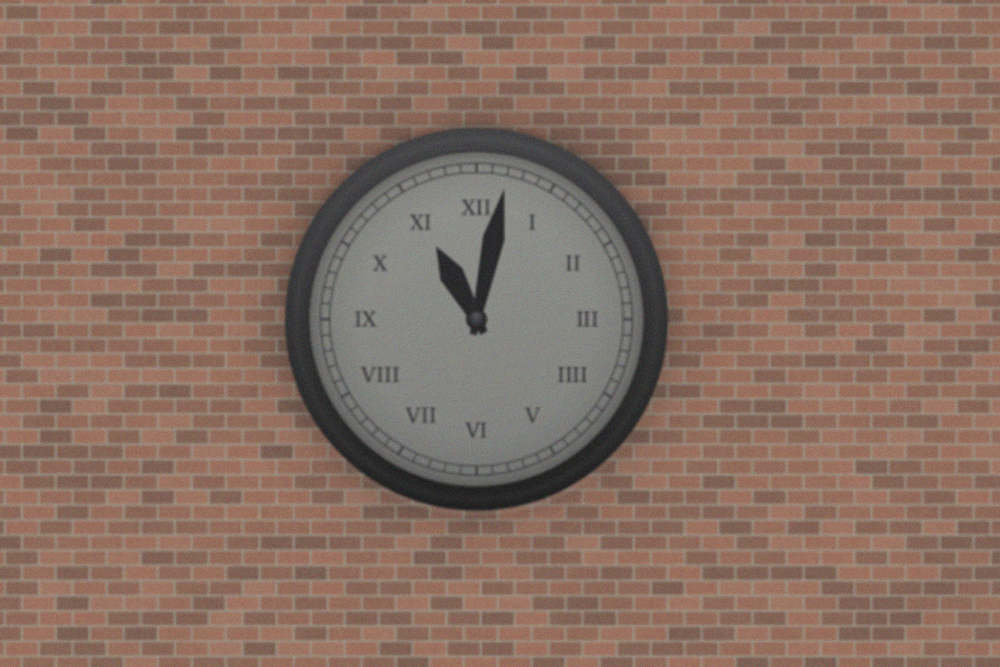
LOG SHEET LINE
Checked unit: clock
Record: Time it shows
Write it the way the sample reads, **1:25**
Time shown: **11:02**
